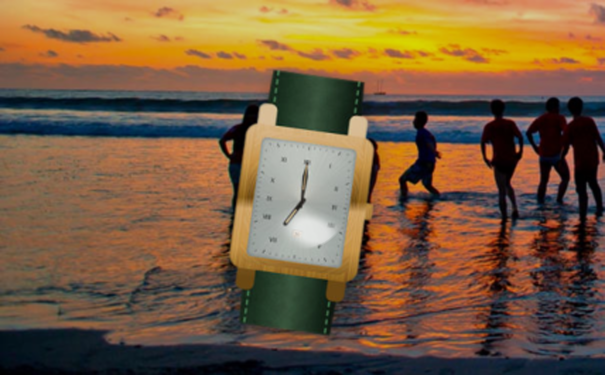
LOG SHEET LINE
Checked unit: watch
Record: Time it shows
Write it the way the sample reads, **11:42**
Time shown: **7:00**
